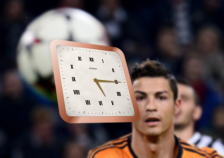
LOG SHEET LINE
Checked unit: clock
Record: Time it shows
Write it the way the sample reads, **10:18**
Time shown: **5:15**
